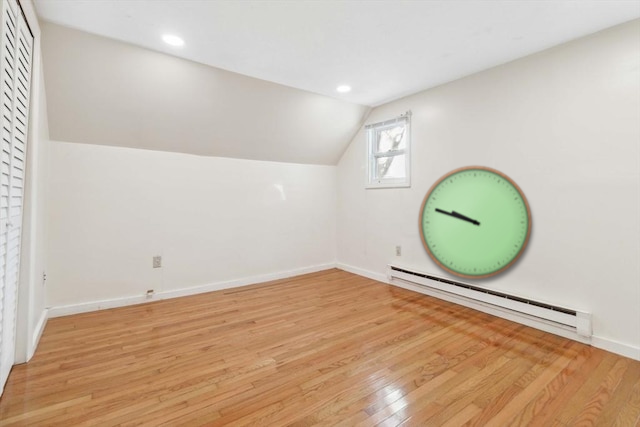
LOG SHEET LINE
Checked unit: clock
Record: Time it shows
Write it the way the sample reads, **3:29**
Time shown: **9:48**
